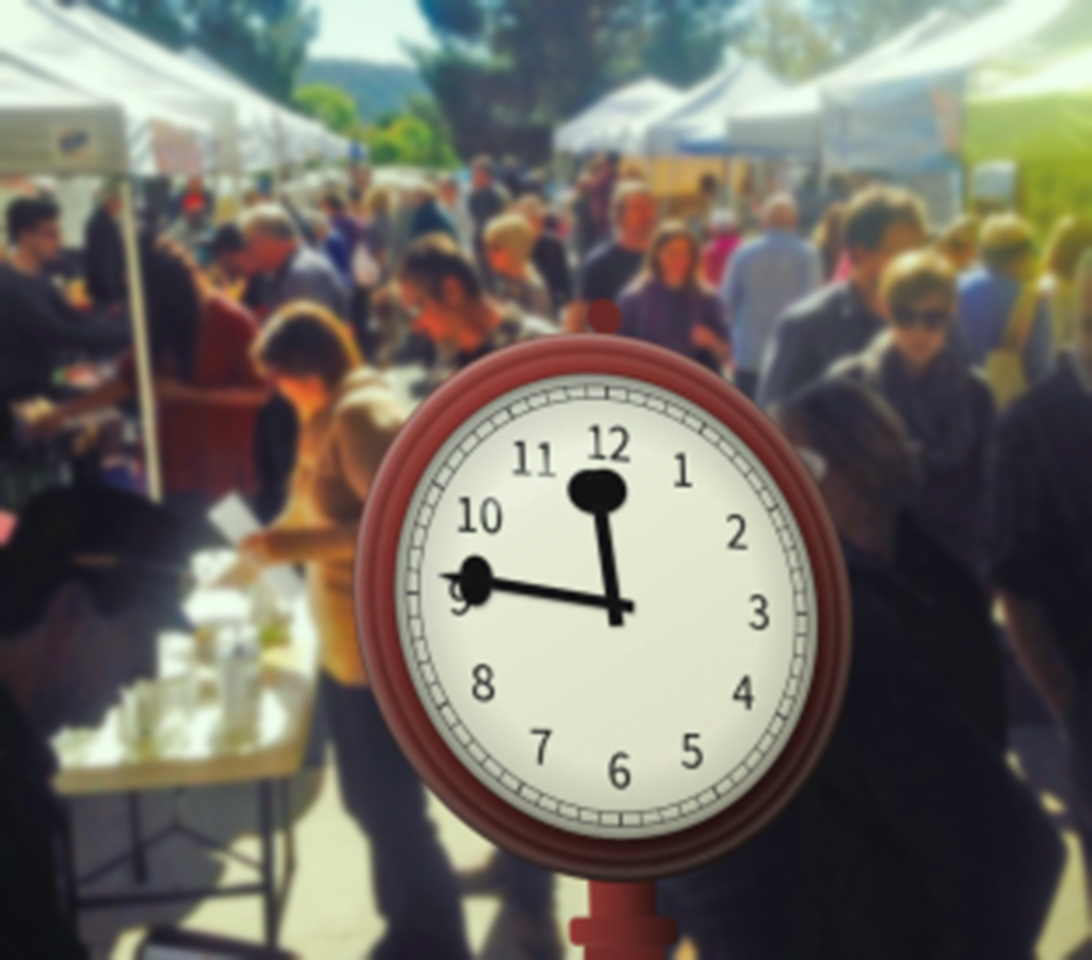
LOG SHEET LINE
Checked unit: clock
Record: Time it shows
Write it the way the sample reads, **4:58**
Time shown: **11:46**
